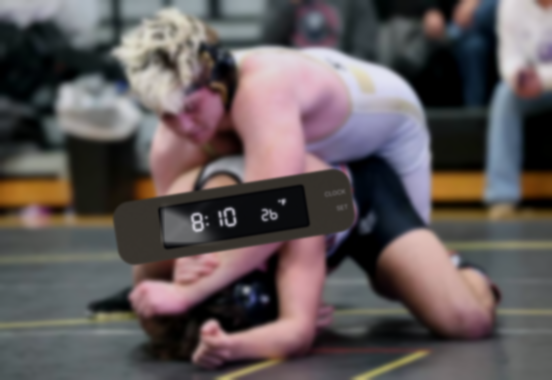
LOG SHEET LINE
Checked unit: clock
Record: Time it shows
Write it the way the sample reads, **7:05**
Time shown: **8:10**
